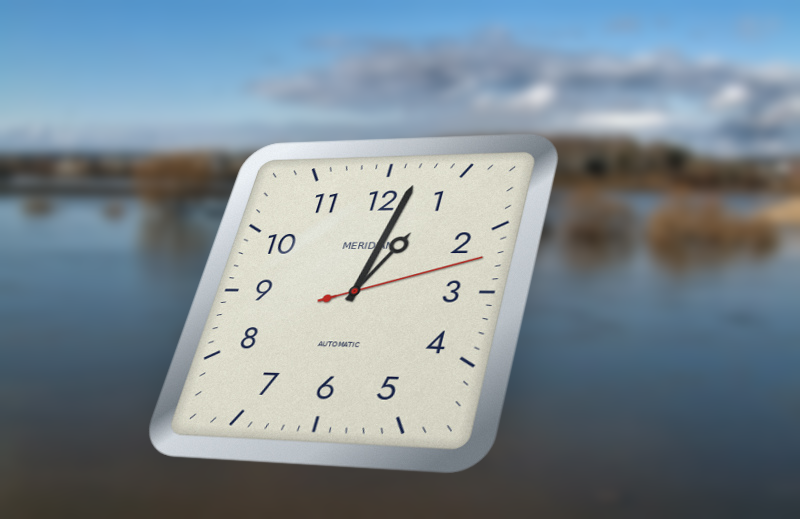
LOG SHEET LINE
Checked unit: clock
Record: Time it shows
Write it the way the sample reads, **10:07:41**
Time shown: **1:02:12**
